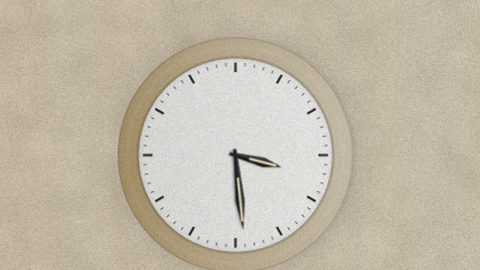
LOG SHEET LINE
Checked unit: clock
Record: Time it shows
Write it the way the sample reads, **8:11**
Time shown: **3:29**
